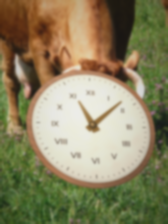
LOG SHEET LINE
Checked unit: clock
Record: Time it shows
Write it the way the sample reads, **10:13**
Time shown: **11:08**
